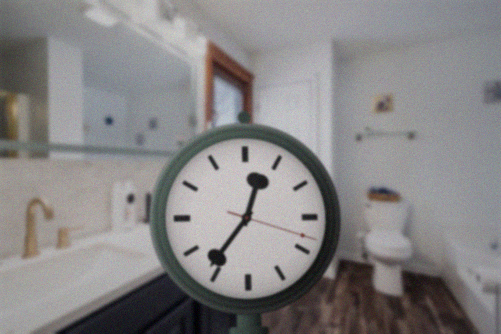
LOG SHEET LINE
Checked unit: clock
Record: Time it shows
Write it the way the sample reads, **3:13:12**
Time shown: **12:36:18**
